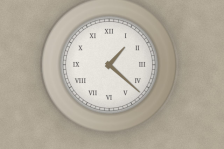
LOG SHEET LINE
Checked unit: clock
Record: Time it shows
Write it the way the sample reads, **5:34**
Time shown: **1:22**
